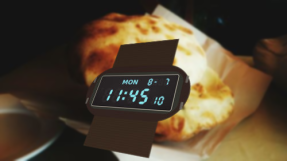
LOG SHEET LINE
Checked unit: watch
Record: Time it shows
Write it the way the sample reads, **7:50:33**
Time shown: **11:45:10**
